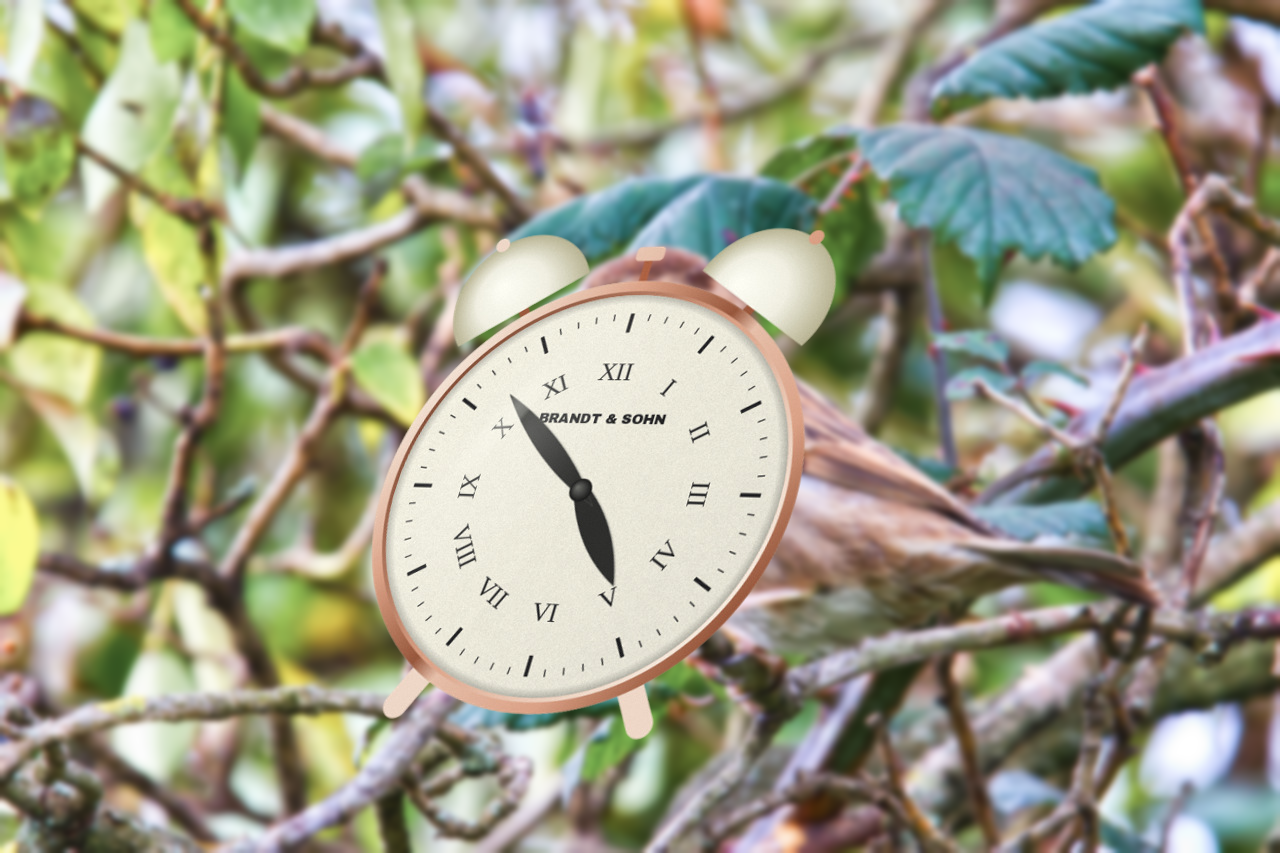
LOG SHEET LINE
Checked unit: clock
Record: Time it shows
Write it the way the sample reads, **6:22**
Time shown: **4:52**
